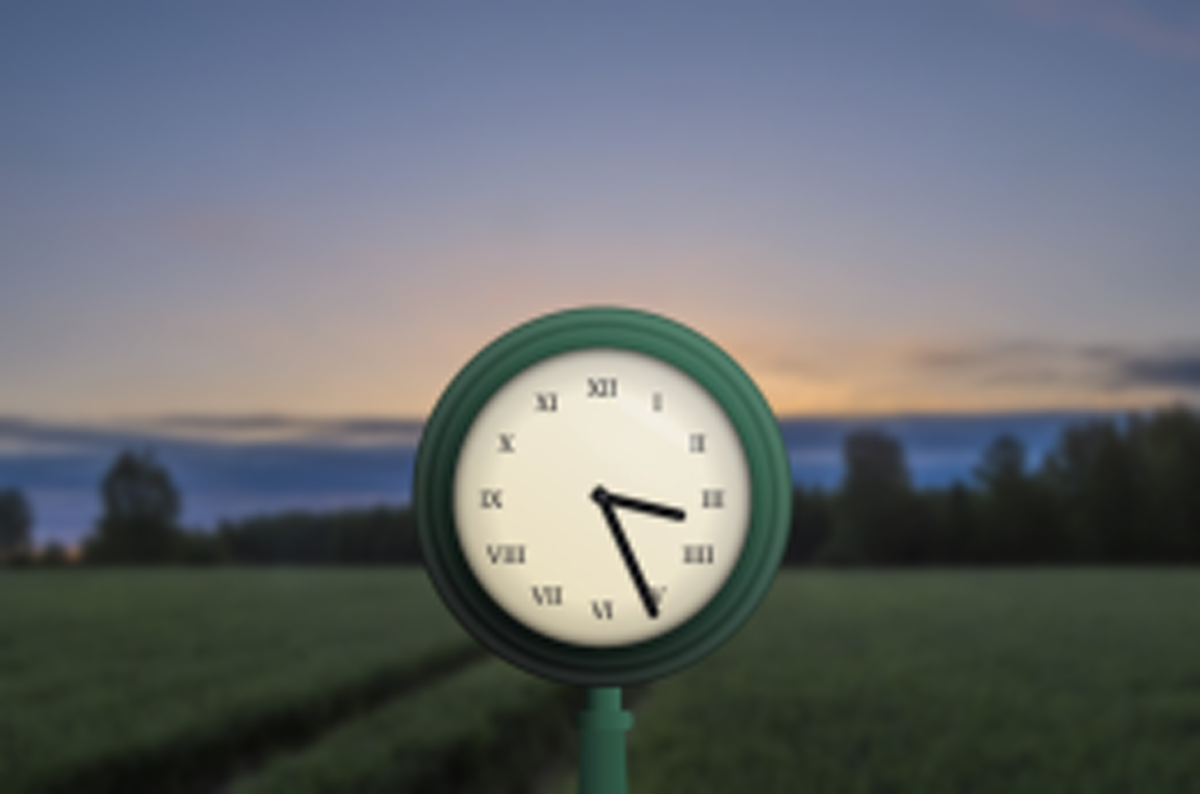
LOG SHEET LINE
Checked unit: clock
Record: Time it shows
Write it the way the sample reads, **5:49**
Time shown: **3:26**
